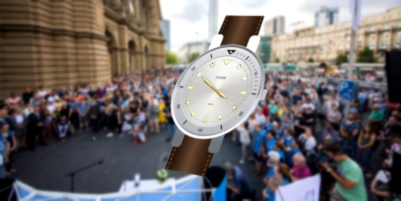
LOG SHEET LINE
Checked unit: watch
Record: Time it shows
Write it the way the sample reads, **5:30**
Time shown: **3:50**
